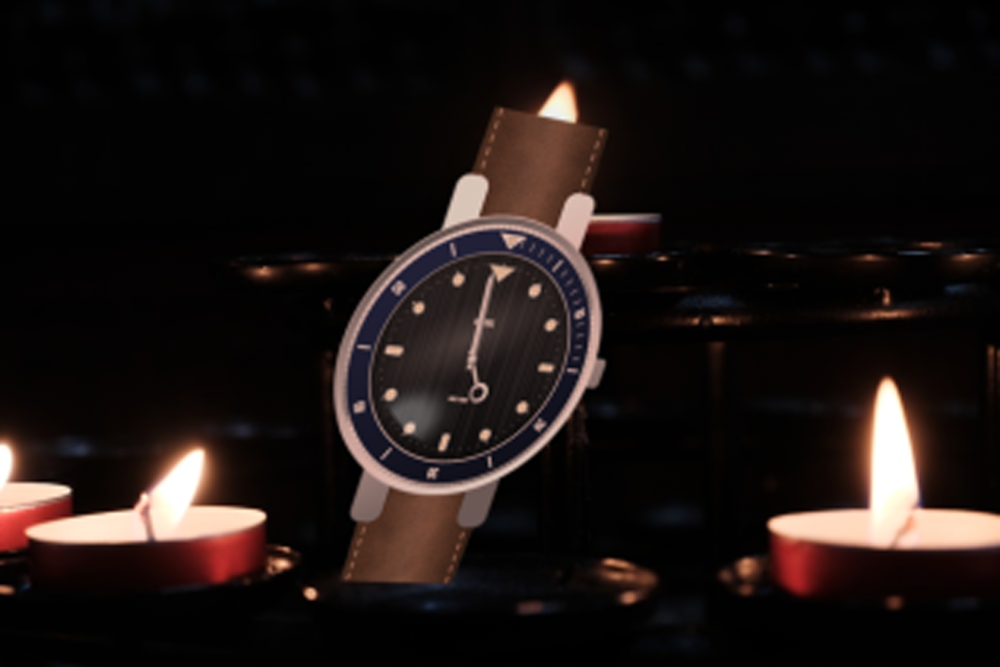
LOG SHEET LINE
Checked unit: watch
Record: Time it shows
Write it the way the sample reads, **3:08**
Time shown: **4:59**
